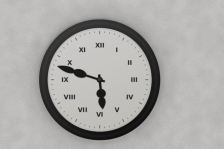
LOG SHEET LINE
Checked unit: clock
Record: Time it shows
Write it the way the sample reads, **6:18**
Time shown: **5:48**
